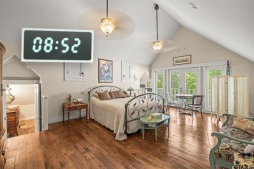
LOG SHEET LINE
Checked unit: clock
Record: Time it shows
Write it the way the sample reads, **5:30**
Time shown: **8:52**
